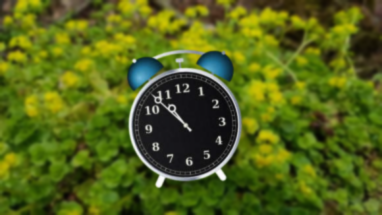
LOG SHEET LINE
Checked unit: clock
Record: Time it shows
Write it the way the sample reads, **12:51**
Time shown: **10:53**
